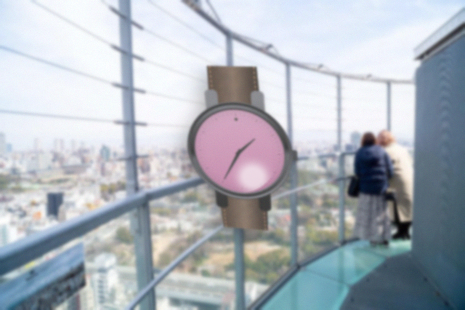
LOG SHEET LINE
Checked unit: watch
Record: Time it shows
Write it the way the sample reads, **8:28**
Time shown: **1:35**
